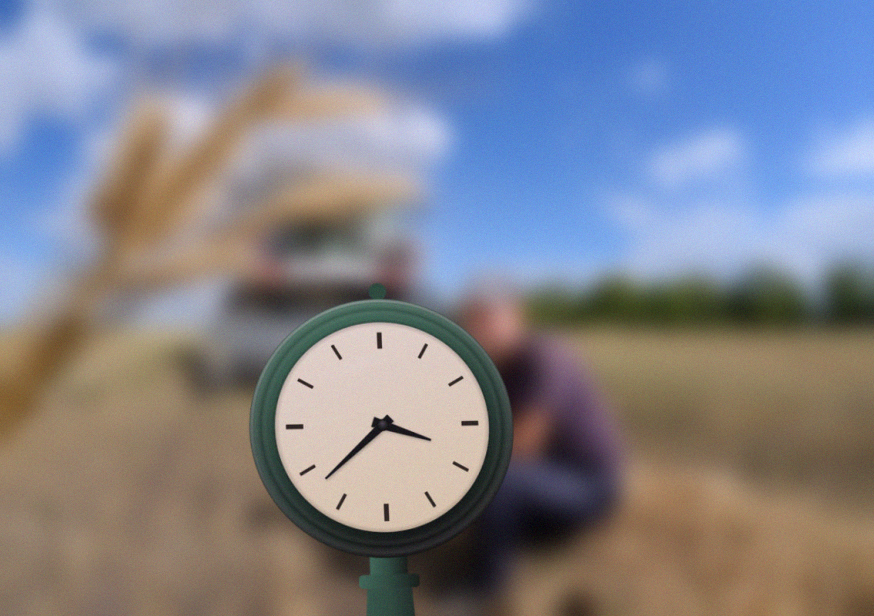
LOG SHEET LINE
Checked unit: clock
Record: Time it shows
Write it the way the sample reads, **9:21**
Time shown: **3:38**
